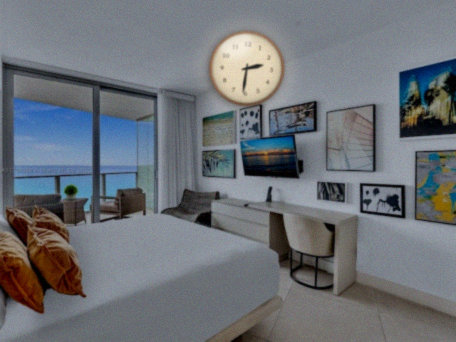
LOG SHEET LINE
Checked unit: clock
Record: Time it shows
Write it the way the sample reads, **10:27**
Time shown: **2:31**
